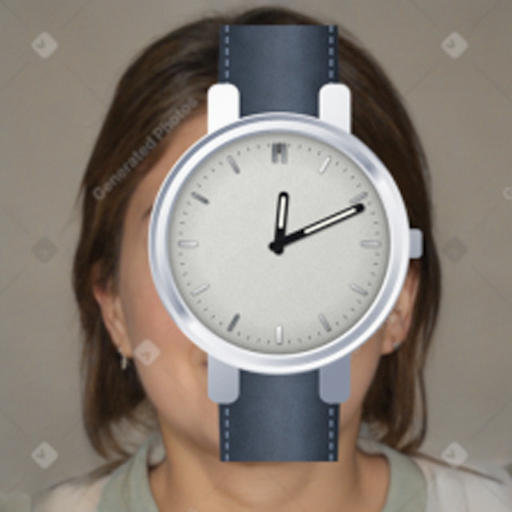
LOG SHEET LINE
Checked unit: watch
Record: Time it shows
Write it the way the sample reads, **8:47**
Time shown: **12:11**
